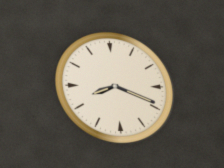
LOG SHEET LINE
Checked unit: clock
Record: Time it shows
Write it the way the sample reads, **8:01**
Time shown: **8:19**
